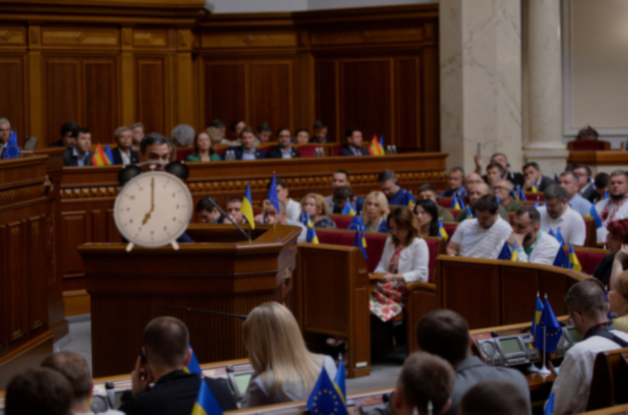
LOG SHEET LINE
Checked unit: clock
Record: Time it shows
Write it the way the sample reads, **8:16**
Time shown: **7:00**
